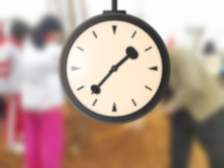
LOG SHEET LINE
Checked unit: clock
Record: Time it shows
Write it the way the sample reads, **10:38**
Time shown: **1:37**
